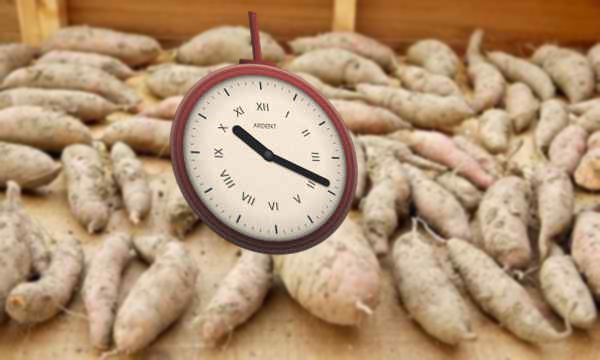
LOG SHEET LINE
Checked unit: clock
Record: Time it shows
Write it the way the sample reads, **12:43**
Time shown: **10:19**
